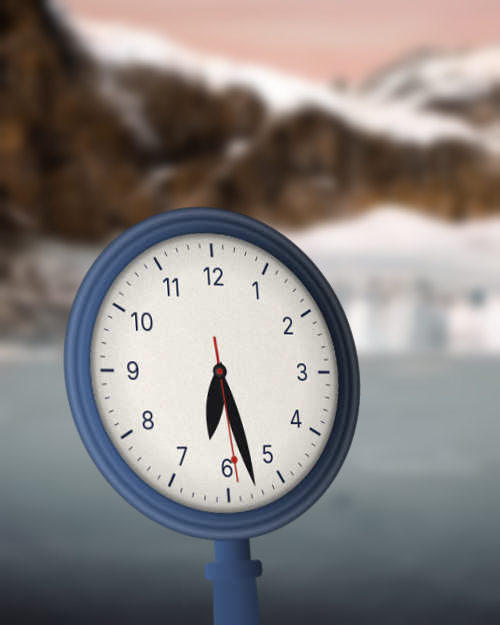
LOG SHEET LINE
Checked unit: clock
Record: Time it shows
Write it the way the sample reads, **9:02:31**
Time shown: **6:27:29**
